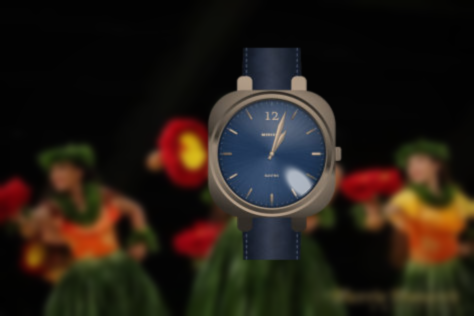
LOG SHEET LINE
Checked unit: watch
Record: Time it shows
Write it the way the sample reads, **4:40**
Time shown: **1:03**
